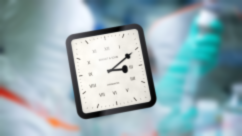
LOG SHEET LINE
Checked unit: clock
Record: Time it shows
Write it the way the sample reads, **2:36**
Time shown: **3:10**
